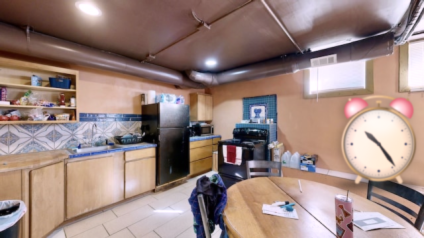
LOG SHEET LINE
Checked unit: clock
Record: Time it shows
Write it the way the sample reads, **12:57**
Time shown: **10:24**
